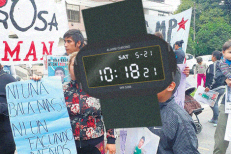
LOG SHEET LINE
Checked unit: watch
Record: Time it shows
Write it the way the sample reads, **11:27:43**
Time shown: **10:18:21**
